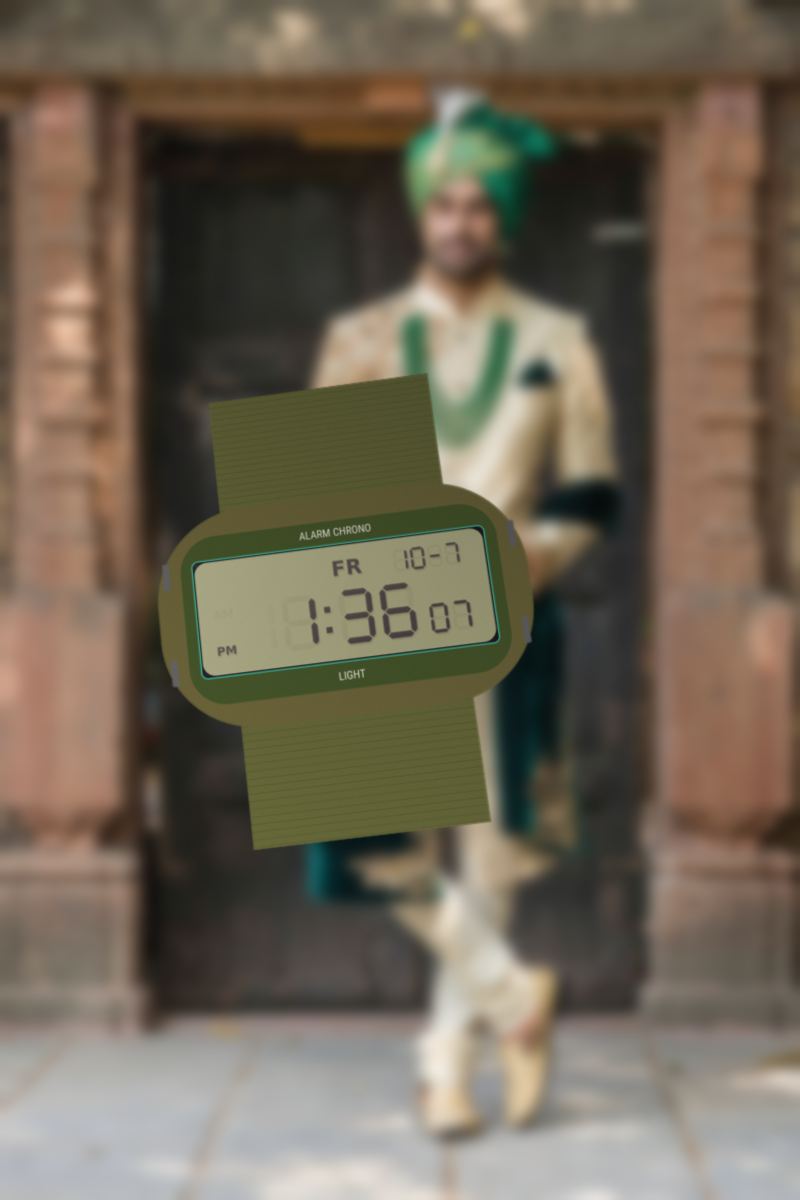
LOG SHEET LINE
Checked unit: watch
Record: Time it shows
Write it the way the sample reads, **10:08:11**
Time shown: **1:36:07**
